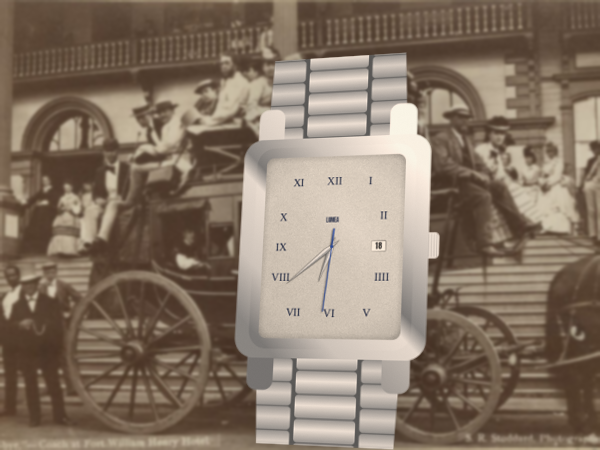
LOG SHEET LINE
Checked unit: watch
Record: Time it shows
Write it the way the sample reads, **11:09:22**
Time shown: **6:38:31**
